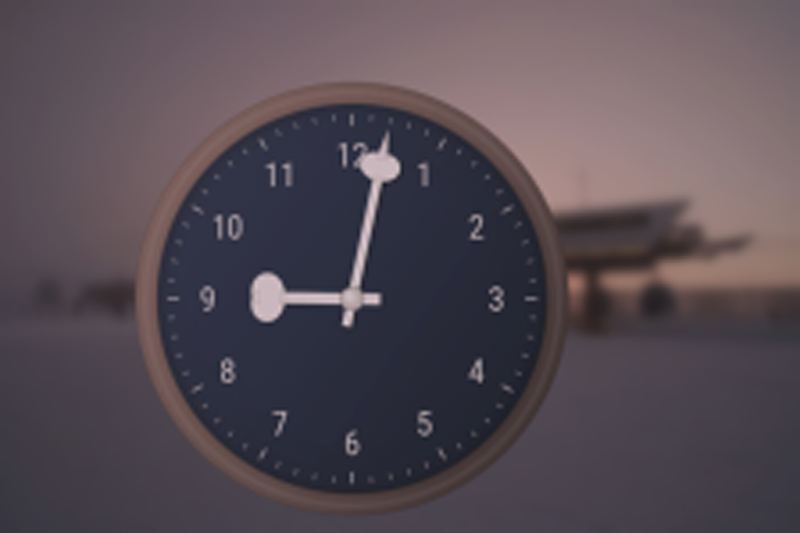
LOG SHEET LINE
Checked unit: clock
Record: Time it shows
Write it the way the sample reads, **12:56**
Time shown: **9:02**
